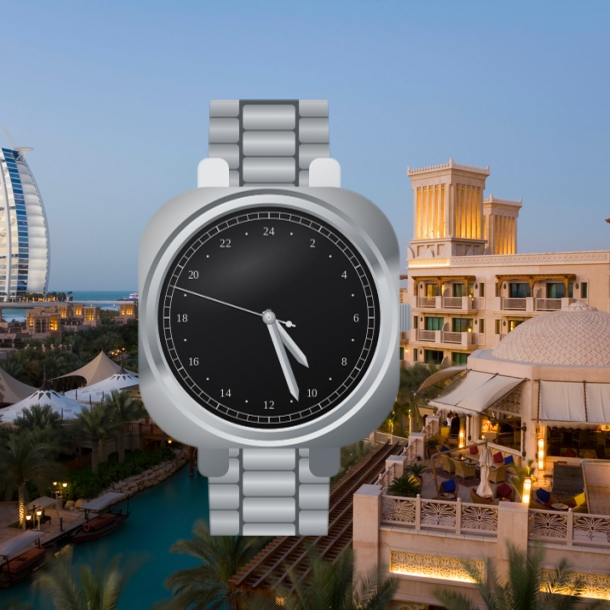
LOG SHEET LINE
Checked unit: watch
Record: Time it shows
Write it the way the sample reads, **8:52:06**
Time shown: **9:26:48**
